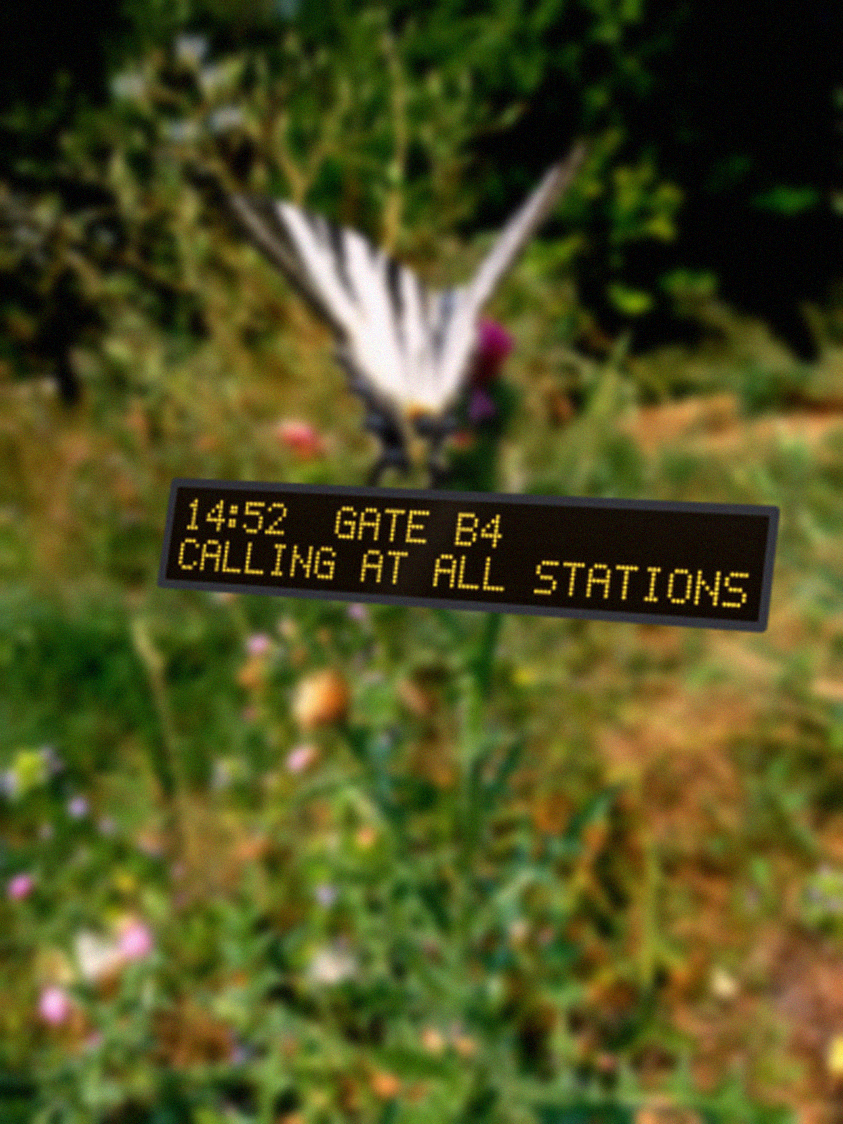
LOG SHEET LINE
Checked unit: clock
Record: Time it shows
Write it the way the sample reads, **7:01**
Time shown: **14:52**
